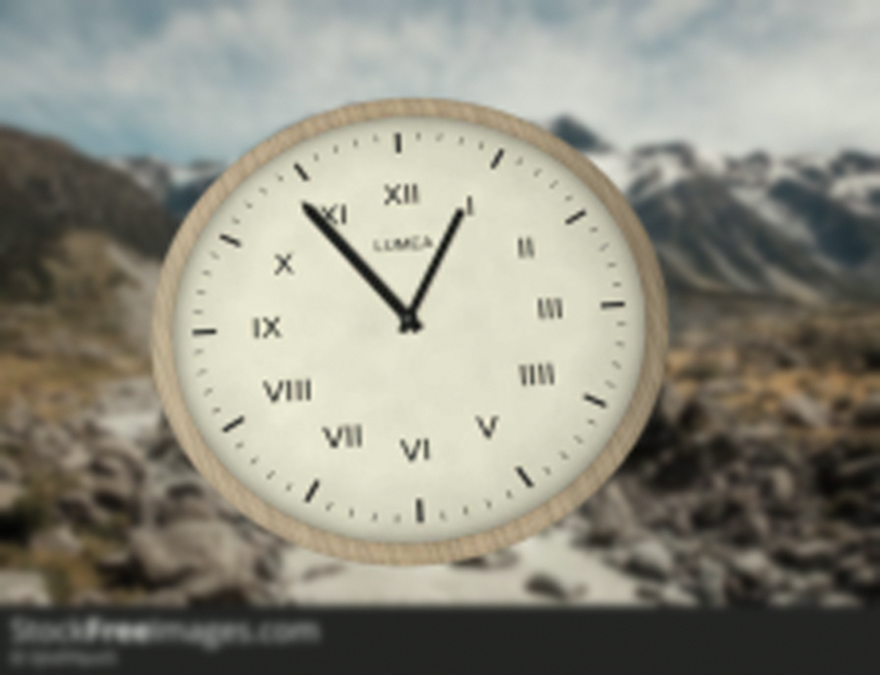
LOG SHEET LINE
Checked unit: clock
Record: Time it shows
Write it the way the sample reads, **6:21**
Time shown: **12:54**
